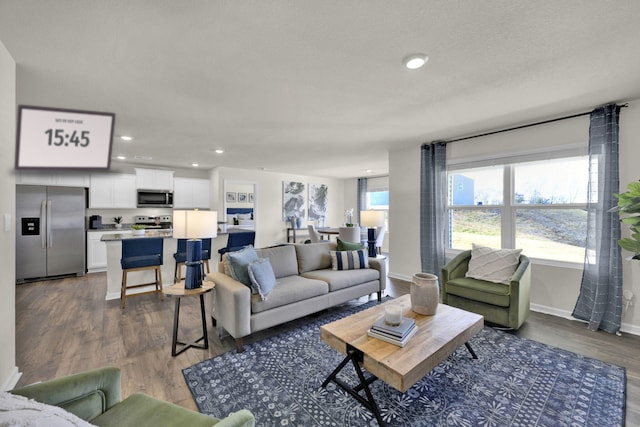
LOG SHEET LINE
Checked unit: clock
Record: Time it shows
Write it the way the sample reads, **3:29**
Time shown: **15:45**
